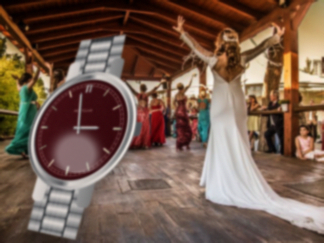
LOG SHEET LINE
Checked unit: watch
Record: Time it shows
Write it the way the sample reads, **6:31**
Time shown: **2:58**
